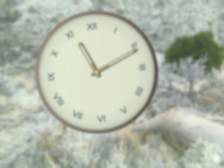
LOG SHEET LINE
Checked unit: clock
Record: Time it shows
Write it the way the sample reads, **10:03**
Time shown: **11:11**
